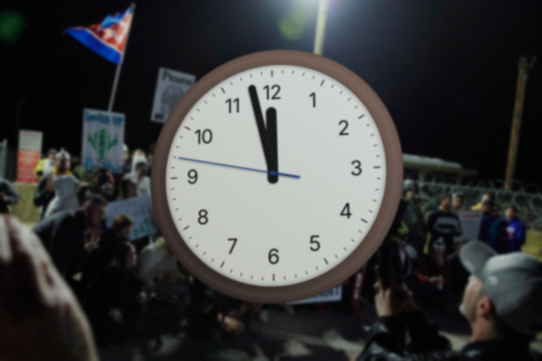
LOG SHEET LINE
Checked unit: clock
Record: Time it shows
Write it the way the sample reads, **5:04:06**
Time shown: **11:57:47**
